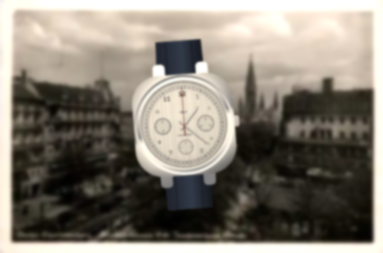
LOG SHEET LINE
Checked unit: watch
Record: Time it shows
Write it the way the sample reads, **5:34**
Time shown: **1:22**
